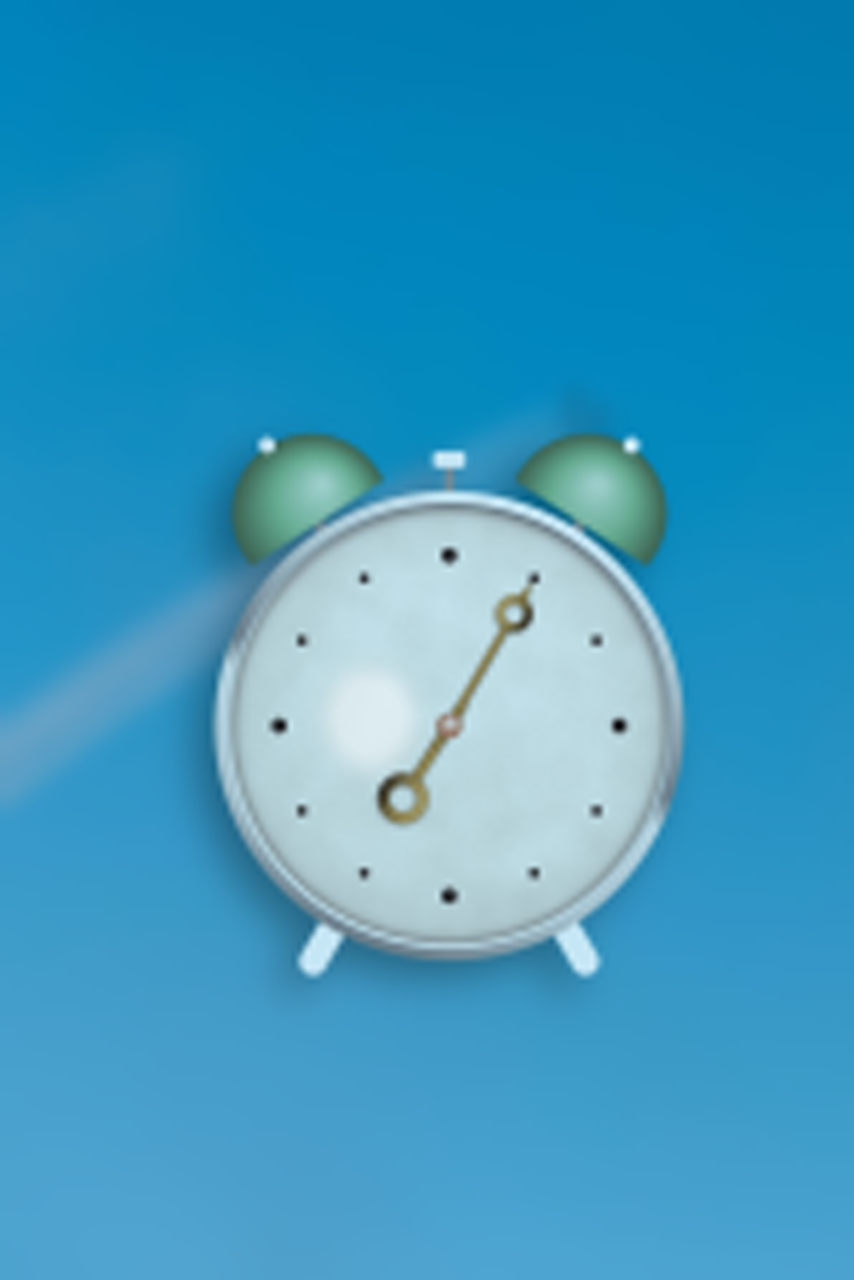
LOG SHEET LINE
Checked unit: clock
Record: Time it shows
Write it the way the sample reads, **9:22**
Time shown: **7:05**
